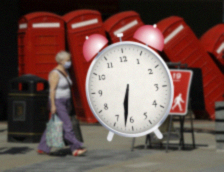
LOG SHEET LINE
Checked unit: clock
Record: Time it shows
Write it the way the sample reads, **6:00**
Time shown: **6:32**
